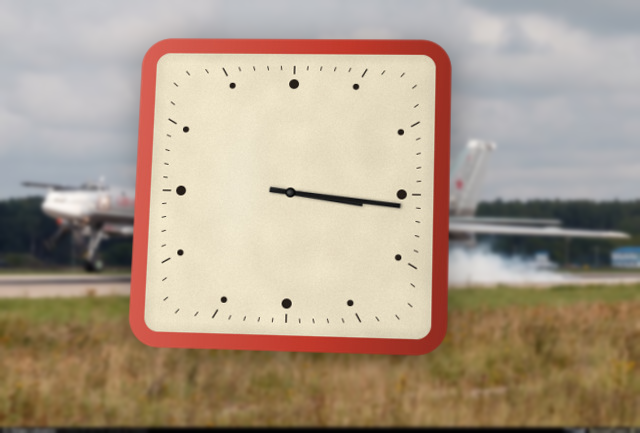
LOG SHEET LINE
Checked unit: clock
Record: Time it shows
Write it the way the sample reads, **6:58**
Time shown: **3:16**
